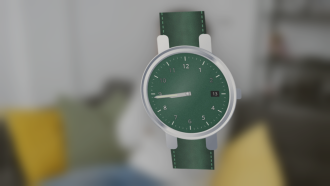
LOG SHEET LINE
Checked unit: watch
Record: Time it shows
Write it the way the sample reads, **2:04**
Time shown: **8:44**
